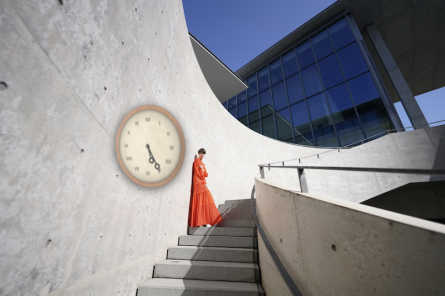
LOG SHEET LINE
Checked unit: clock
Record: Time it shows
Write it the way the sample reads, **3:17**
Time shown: **5:25**
